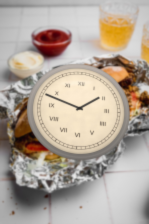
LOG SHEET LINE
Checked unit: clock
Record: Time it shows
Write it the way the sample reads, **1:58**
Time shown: **1:48**
